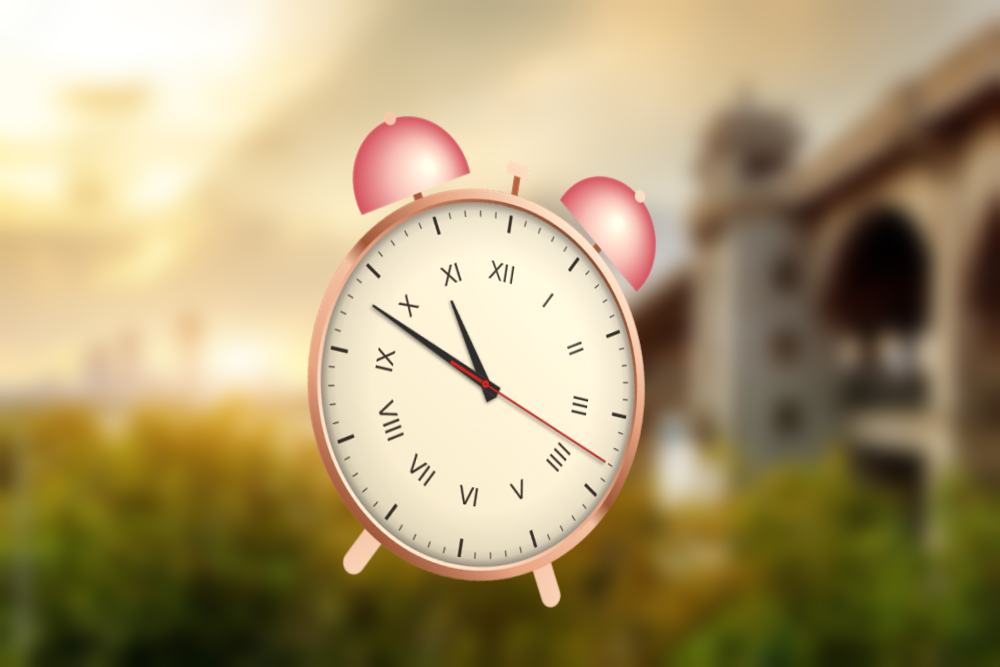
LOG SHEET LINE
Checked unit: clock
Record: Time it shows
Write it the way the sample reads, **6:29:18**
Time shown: **10:48:18**
